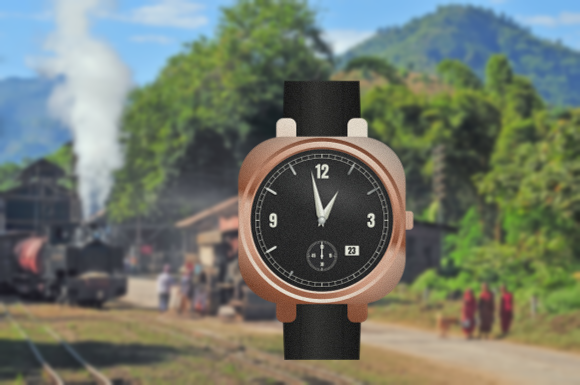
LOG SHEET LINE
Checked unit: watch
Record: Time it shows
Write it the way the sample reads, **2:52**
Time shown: **12:58**
